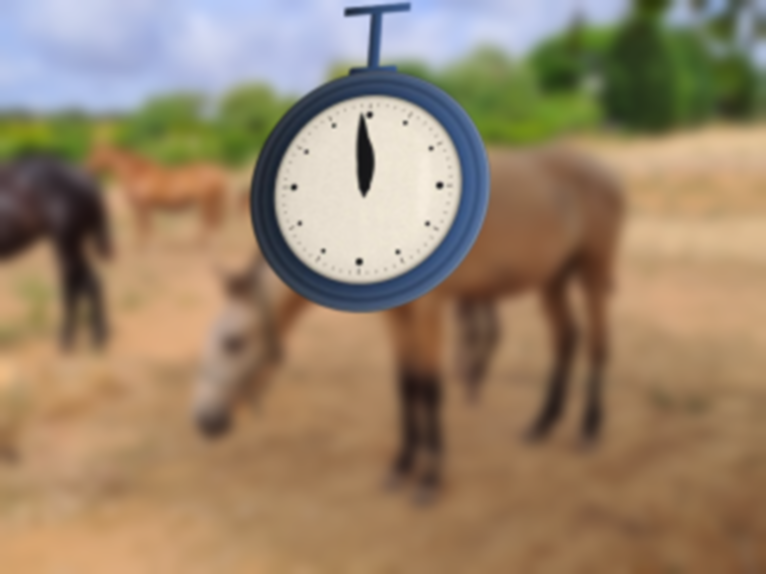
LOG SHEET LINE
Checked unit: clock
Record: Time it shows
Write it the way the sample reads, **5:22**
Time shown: **11:59**
